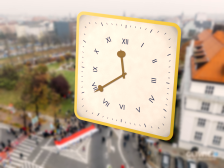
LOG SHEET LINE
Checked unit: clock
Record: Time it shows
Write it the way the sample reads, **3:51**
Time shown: **11:39**
